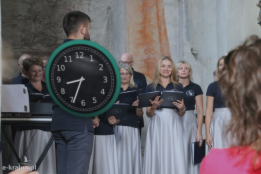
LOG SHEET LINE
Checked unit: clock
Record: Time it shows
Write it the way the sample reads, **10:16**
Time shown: **8:34**
